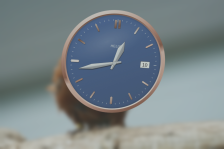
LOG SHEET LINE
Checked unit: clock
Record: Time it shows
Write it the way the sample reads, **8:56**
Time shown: **12:43**
